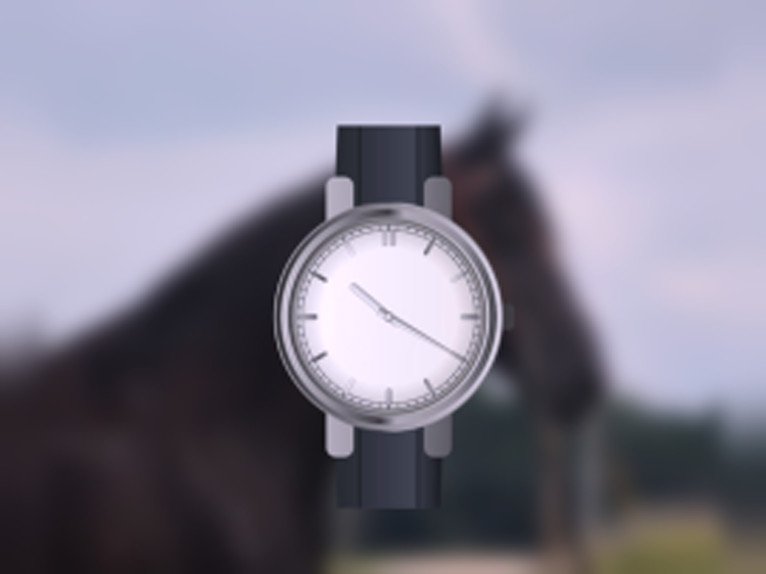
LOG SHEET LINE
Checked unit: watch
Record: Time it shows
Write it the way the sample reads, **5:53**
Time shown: **10:20**
